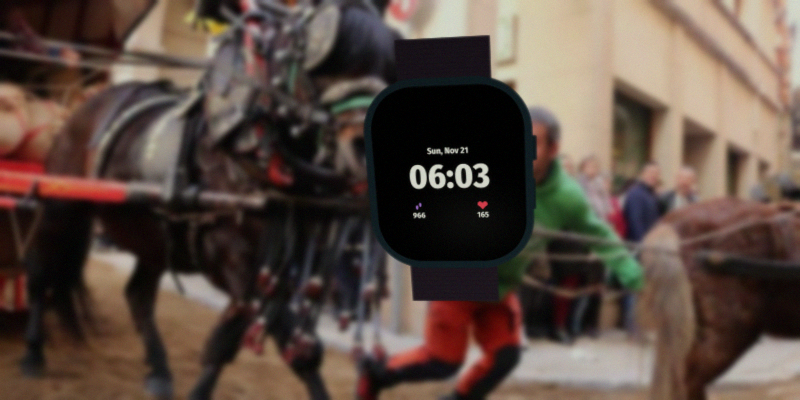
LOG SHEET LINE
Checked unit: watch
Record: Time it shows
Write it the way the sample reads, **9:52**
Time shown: **6:03**
